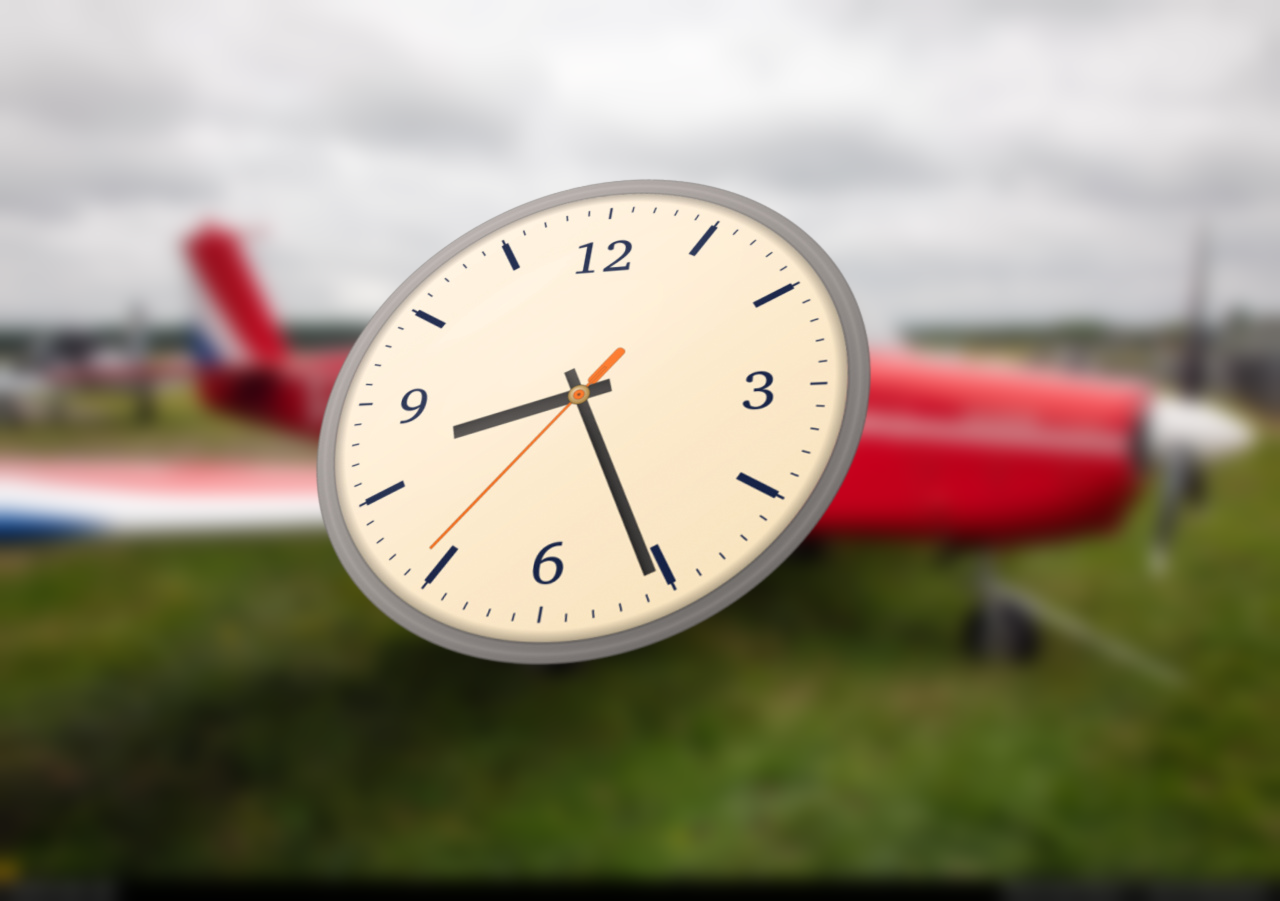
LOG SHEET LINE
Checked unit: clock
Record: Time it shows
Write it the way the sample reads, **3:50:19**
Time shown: **8:25:36**
